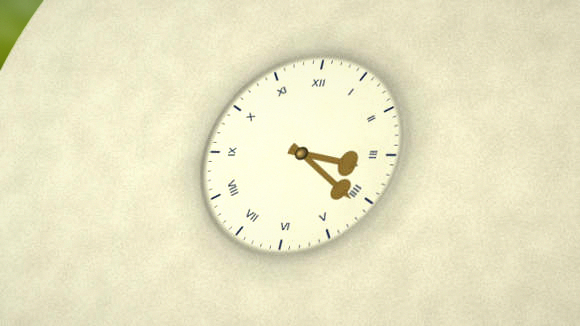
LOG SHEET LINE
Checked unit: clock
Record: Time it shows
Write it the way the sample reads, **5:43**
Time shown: **3:21**
